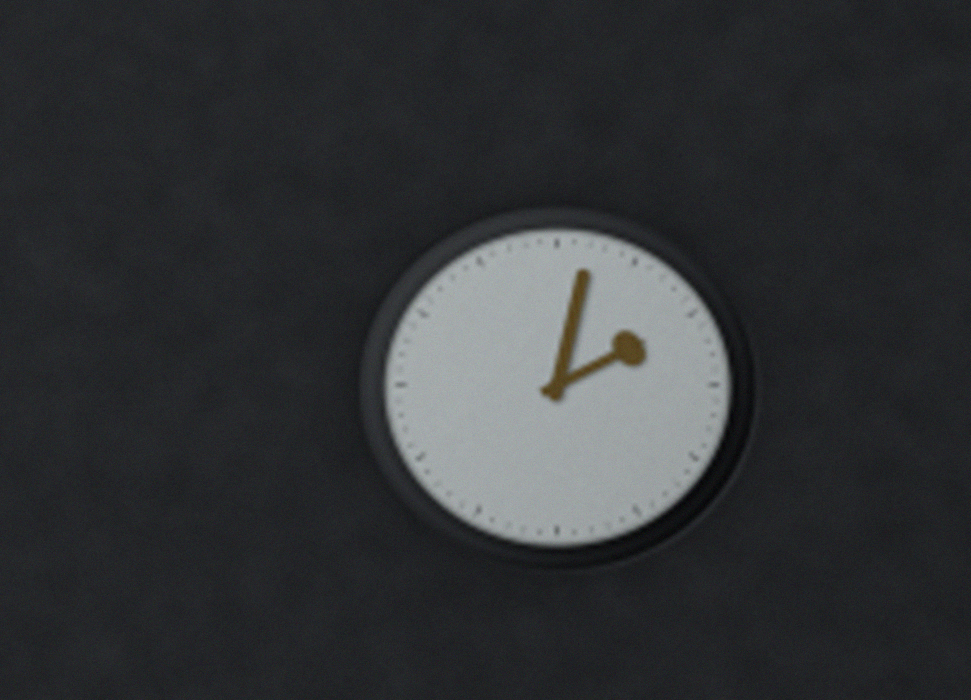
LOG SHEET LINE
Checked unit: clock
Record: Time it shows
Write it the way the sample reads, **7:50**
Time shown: **2:02**
